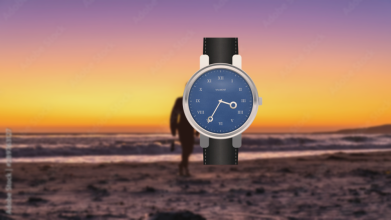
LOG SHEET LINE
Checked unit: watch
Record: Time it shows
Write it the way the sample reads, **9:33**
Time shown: **3:35**
